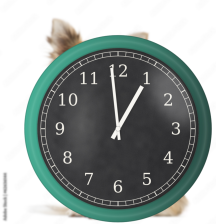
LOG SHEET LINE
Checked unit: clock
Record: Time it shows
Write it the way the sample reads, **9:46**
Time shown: **12:59**
